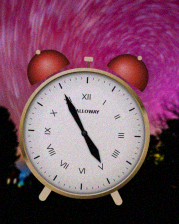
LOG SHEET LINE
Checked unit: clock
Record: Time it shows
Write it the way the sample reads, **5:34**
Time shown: **4:55**
